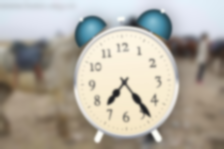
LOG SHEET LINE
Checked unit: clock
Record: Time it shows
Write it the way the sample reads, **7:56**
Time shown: **7:24**
